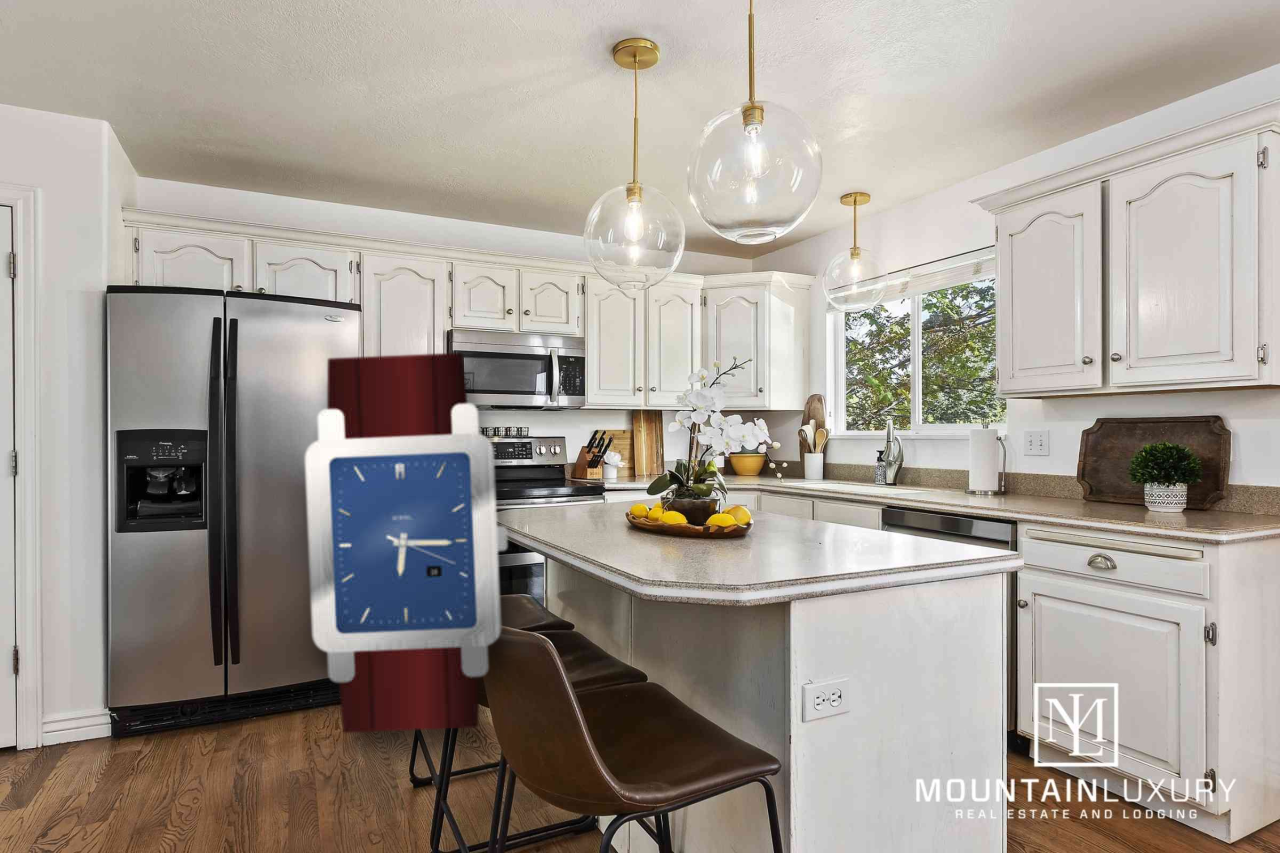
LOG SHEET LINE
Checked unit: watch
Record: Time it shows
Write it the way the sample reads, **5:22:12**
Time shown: **6:15:19**
